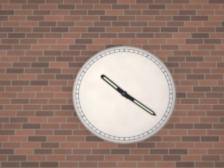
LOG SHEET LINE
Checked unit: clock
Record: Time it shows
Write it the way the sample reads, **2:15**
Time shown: **10:21**
